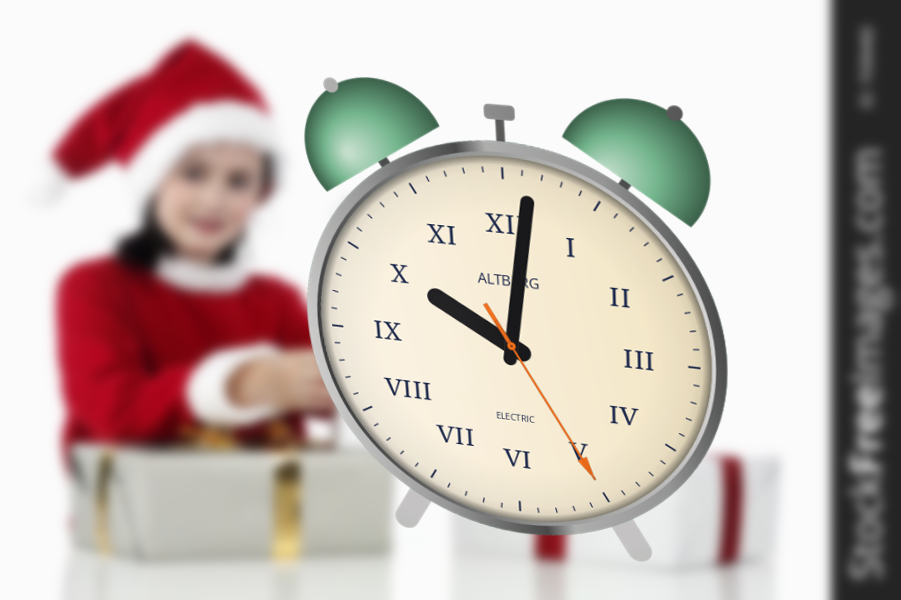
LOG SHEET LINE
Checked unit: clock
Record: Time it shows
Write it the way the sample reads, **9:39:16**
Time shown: **10:01:25**
